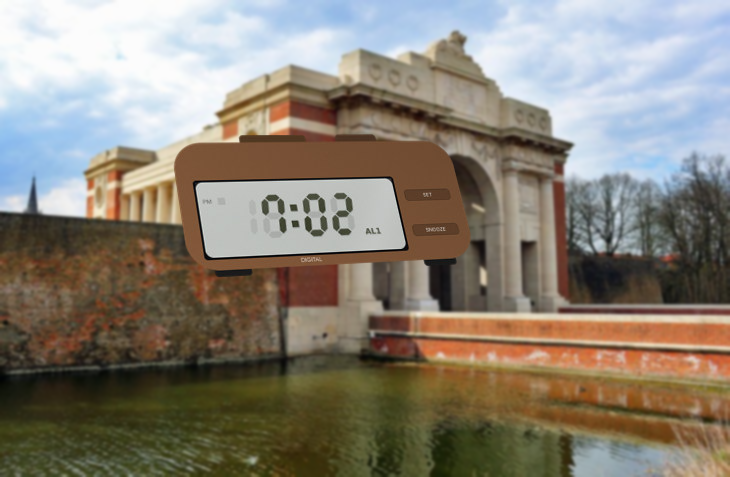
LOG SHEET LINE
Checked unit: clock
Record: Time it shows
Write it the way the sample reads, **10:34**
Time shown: **7:02**
